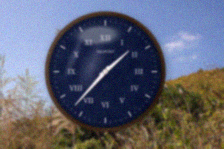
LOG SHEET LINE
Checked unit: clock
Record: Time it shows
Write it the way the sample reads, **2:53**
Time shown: **1:37**
